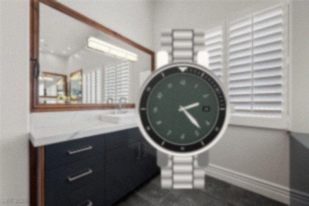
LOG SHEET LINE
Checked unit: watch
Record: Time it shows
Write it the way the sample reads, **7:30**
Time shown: **2:23**
